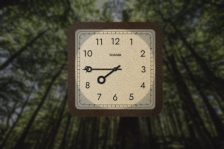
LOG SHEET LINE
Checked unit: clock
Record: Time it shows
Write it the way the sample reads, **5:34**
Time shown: **7:45**
